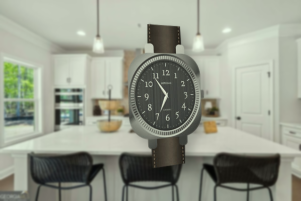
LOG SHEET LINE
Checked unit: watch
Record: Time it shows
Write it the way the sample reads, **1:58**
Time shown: **6:54**
